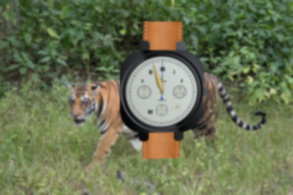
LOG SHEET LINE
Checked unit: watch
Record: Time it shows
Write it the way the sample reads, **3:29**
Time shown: **11:57**
